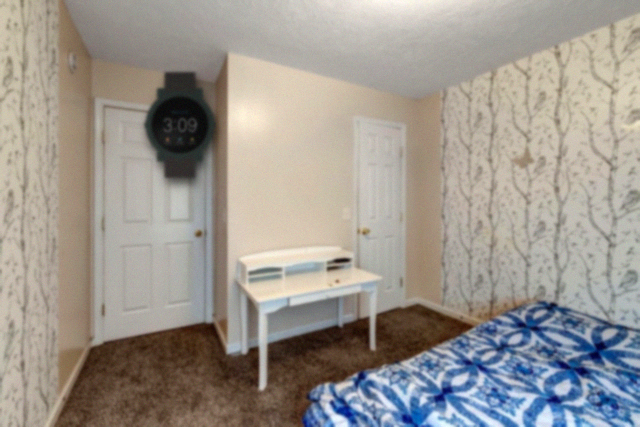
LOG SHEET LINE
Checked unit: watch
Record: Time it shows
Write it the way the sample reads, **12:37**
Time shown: **3:09**
